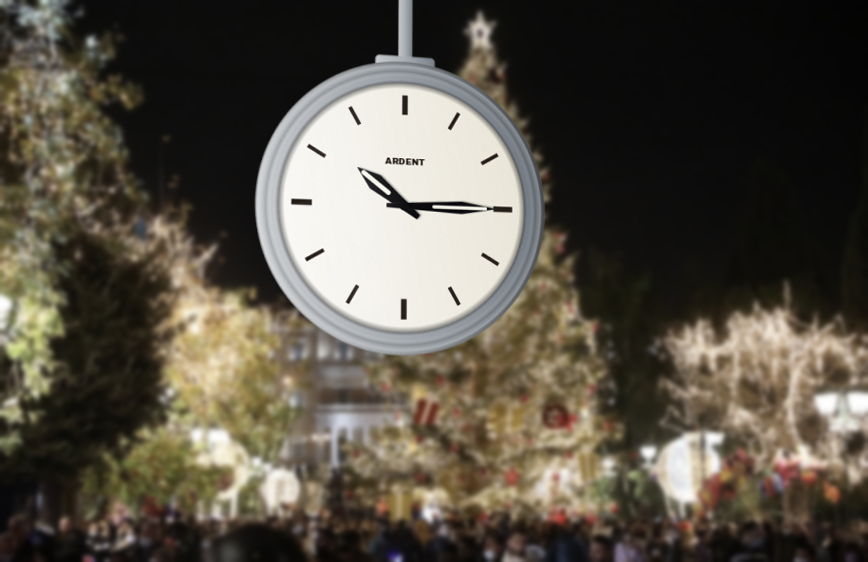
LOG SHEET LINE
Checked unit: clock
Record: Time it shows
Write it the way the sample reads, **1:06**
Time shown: **10:15**
